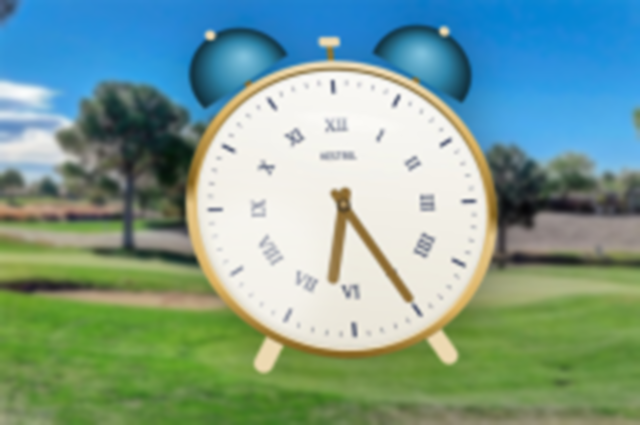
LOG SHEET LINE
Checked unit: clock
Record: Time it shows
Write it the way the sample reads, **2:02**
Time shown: **6:25**
